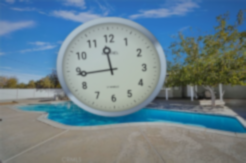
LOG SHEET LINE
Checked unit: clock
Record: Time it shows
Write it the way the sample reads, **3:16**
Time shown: **11:44**
